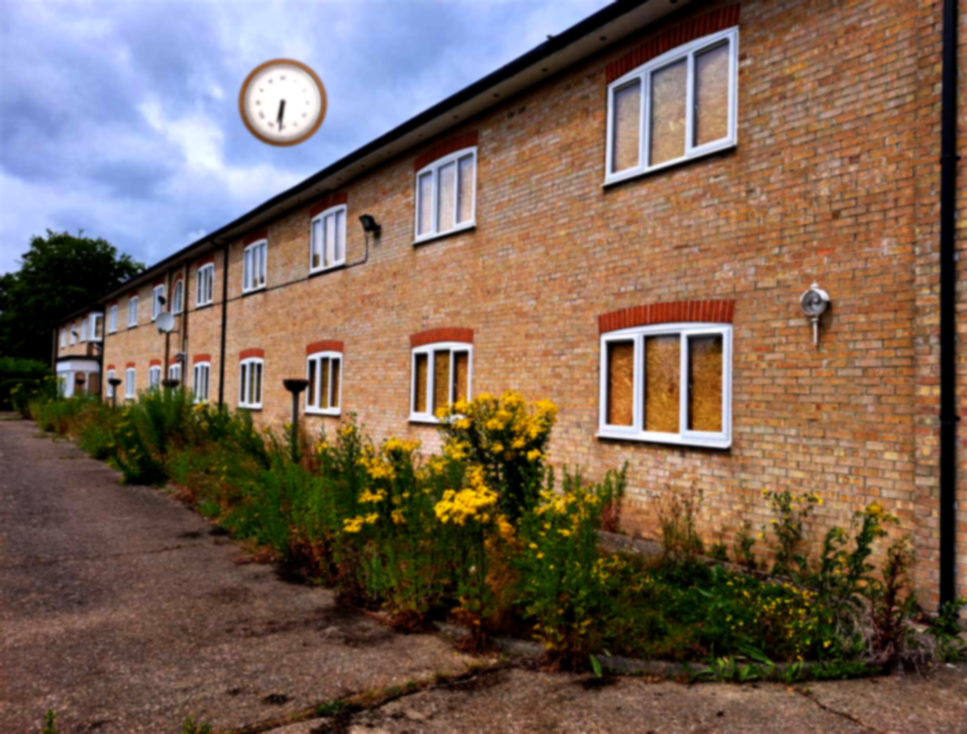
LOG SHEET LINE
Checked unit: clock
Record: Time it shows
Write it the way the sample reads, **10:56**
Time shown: **6:31**
